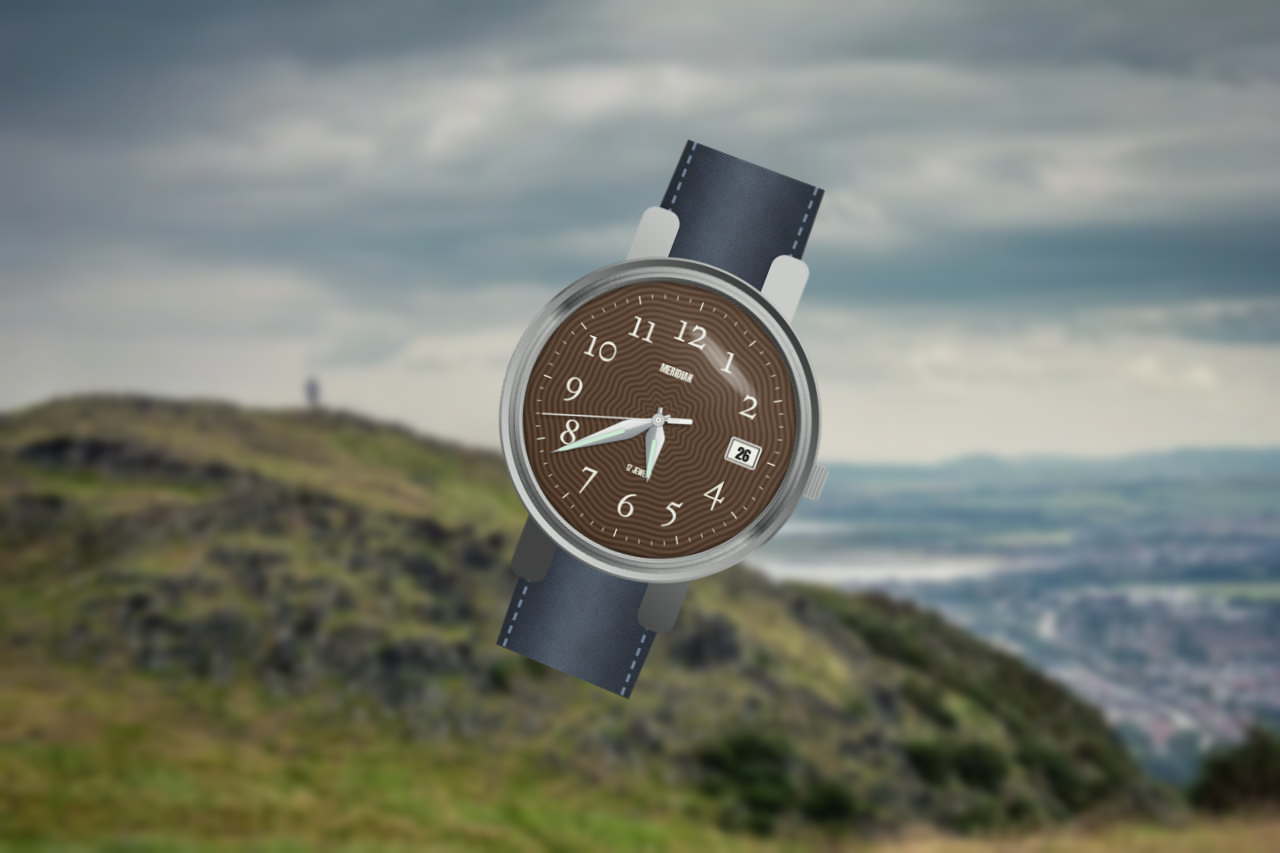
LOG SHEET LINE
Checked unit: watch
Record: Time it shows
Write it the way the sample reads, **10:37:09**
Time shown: **5:38:42**
